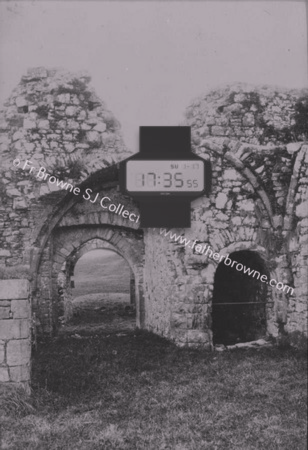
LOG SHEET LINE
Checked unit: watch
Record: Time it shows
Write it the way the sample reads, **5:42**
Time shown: **17:35**
